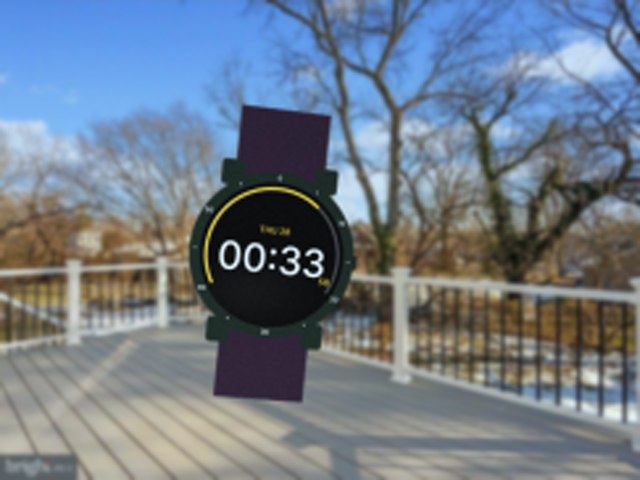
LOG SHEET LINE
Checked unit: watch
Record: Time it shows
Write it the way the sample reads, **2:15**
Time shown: **0:33**
